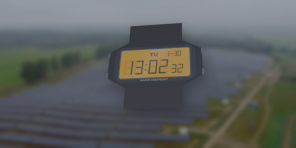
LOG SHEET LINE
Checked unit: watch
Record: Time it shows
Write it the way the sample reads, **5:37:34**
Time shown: **13:02:32**
